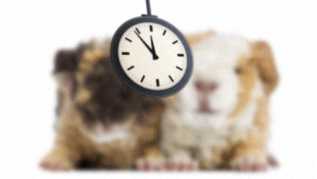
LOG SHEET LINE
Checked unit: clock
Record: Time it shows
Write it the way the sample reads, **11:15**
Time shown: **11:54**
